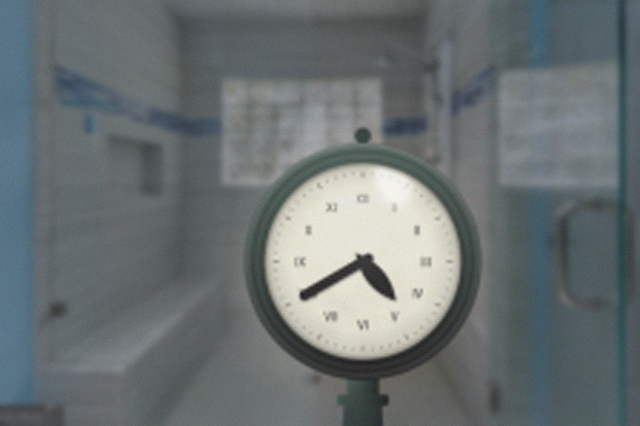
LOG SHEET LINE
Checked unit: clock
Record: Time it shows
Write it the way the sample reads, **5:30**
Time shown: **4:40**
